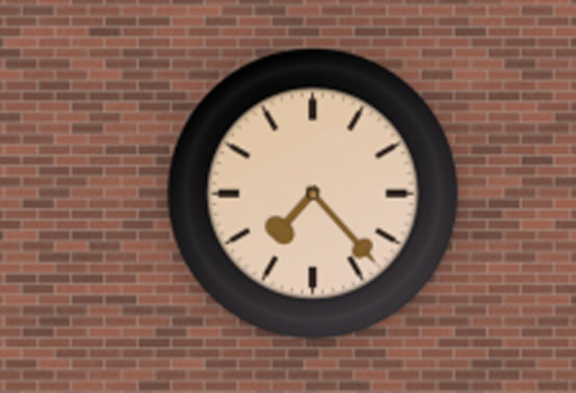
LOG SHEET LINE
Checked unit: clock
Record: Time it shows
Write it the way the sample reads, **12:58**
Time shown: **7:23**
